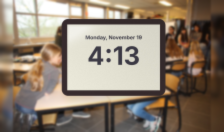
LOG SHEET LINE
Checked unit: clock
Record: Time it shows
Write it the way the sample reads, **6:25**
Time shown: **4:13**
